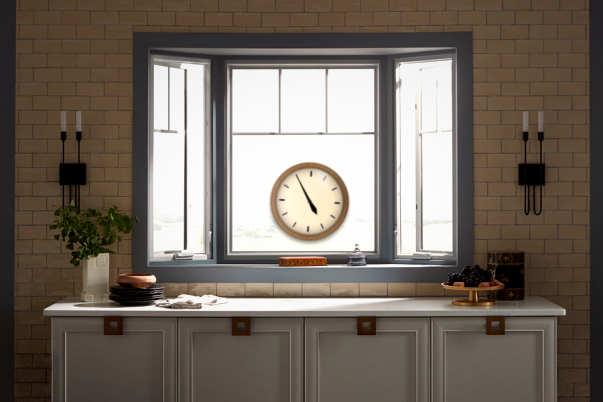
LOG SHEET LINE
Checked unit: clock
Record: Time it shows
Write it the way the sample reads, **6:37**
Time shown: **4:55**
